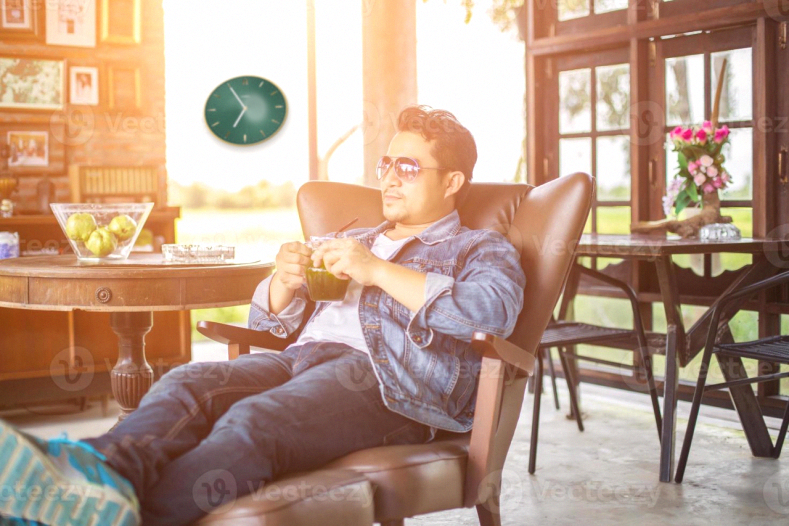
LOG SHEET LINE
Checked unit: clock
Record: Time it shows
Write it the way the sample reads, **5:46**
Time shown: **6:55**
